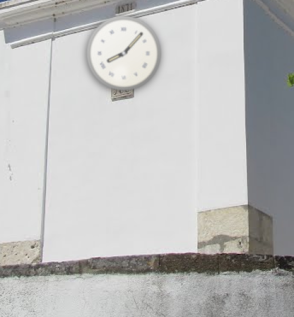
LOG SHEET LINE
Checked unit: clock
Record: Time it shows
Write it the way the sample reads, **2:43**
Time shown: **8:07**
